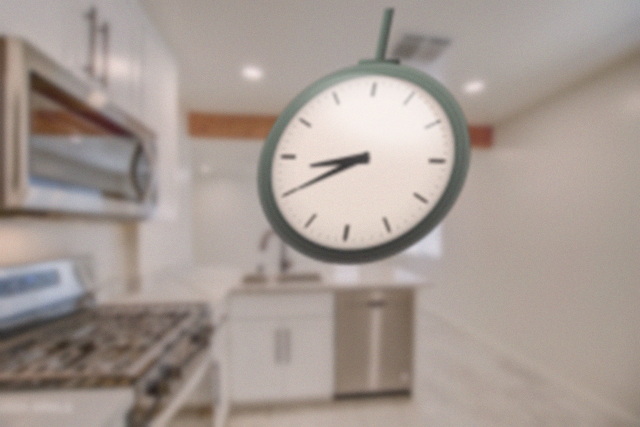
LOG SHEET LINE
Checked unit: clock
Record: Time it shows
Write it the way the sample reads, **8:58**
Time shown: **8:40**
